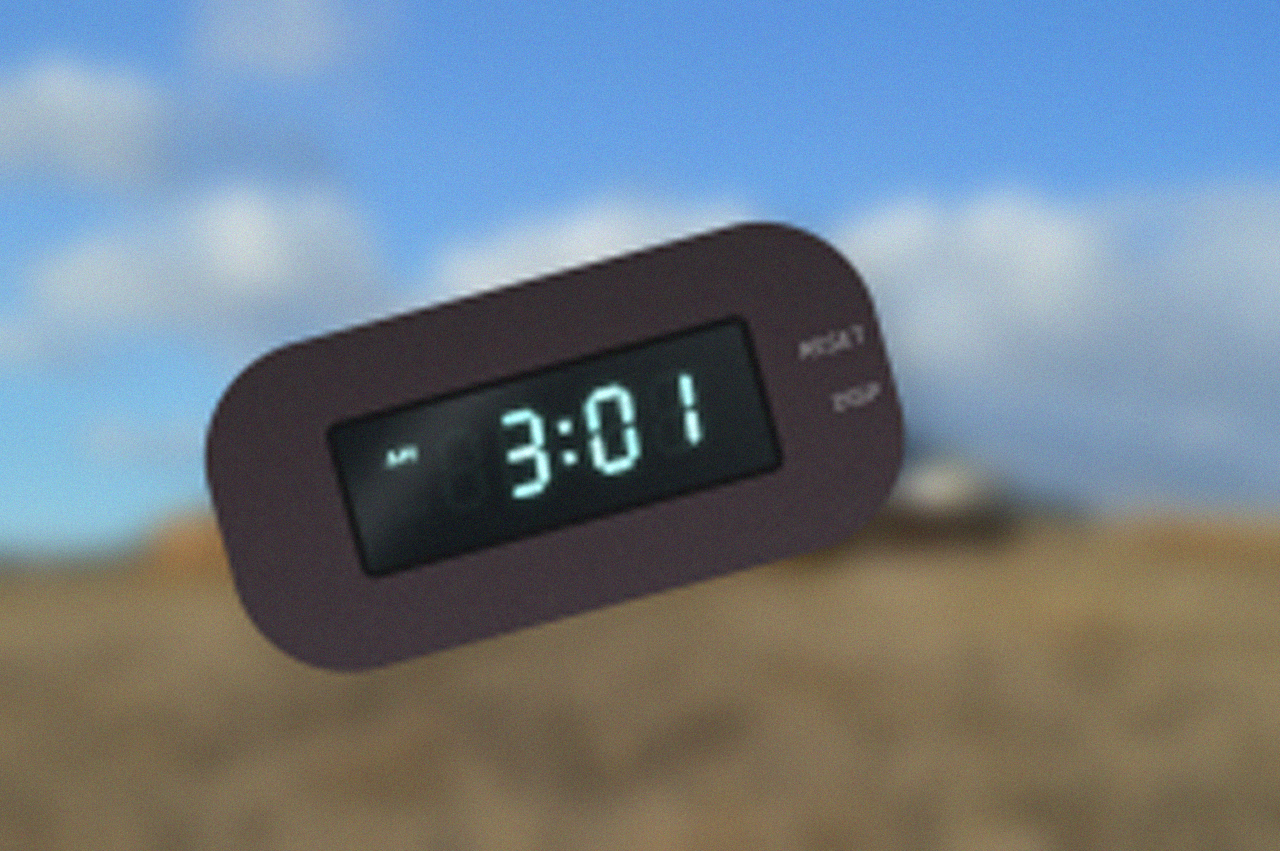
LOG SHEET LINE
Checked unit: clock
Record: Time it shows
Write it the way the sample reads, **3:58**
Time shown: **3:01**
